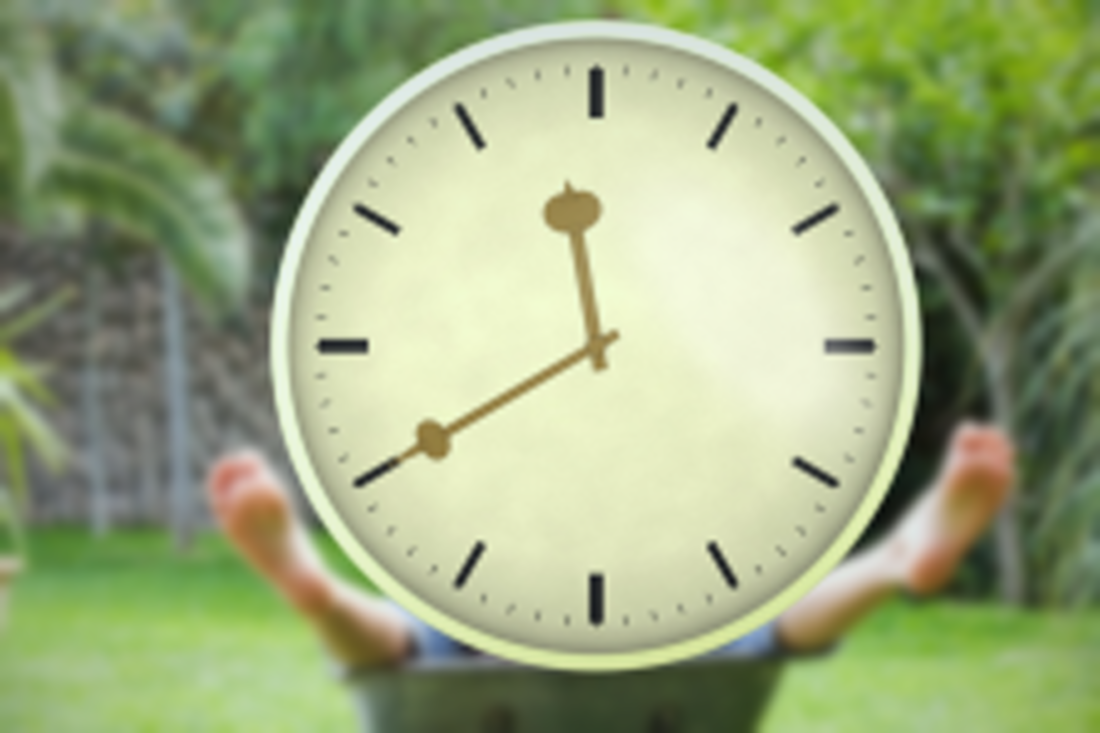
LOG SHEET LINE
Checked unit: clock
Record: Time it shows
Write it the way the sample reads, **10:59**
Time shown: **11:40**
